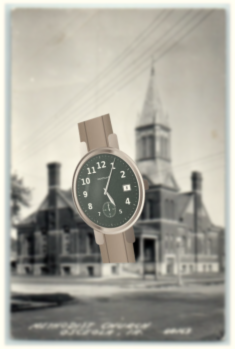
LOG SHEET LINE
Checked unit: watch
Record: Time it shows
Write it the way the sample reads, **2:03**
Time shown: **5:05**
